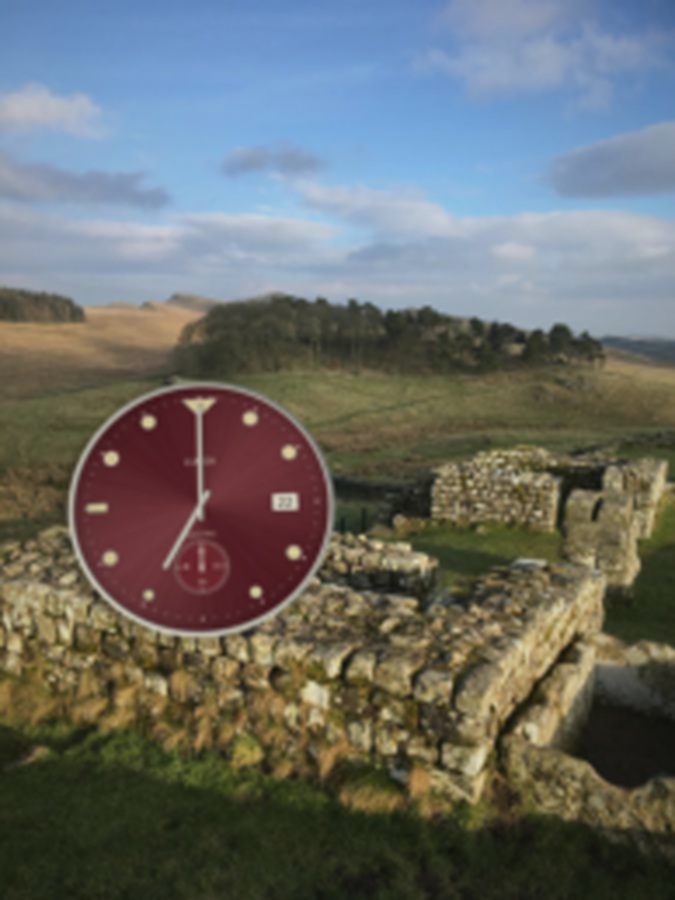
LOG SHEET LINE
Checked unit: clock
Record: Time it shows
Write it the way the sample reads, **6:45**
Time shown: **7:00**
